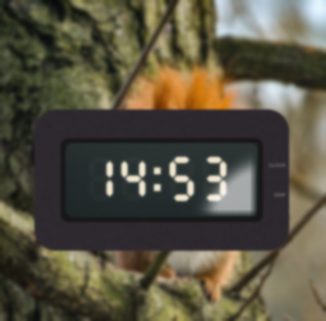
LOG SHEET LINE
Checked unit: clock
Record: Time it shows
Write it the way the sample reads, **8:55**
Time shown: **14:53**
